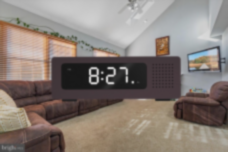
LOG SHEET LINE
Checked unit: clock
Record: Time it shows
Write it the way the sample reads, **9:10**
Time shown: **8:27**
